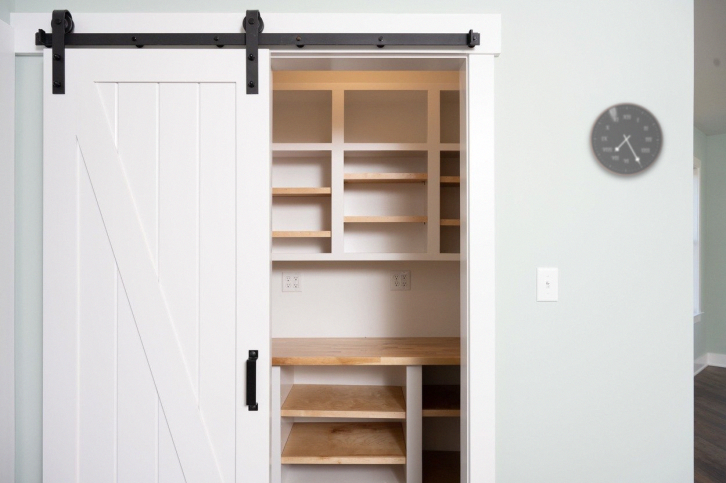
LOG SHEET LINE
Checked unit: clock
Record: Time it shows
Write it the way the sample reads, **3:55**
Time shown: **7:25**
